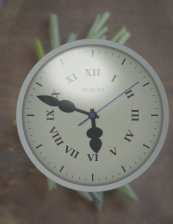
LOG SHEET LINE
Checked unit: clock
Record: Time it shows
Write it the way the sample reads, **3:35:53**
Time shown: **5:48:09**
